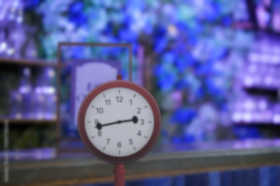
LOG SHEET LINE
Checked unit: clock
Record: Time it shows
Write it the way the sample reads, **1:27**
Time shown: **2:43**
